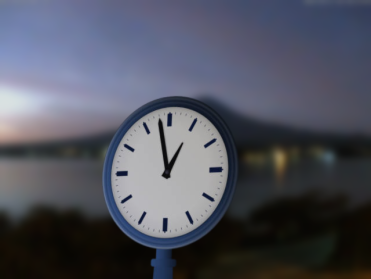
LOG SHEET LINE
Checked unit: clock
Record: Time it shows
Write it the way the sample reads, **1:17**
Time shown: **12:58**
